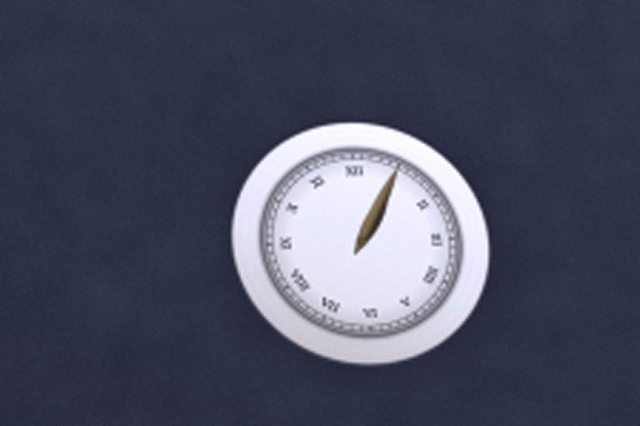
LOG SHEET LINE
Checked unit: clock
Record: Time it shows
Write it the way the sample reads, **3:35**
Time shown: **1:05**
